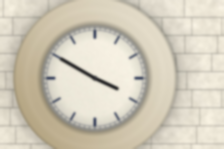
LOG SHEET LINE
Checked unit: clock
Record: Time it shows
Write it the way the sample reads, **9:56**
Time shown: **3:50**
